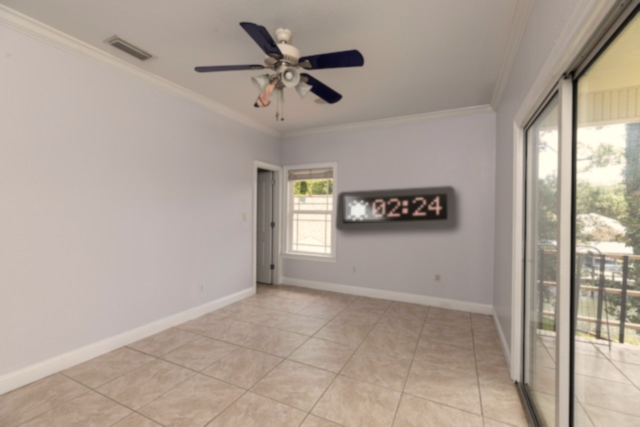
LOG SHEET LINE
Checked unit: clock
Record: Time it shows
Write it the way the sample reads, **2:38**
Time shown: **2:24**
